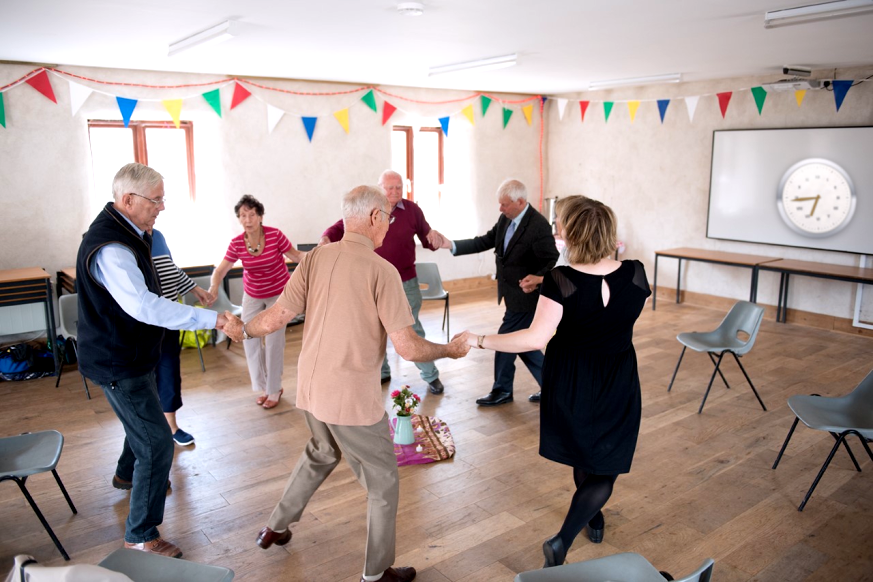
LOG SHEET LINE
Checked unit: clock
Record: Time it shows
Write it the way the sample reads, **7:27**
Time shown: **6:44**
